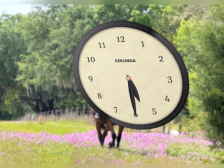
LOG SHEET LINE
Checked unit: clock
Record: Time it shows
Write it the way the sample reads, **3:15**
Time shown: **5:30**
